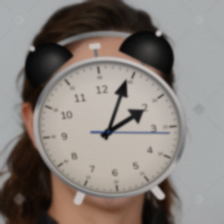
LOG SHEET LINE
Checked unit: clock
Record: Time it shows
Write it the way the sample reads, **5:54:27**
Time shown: **2:04:16**
